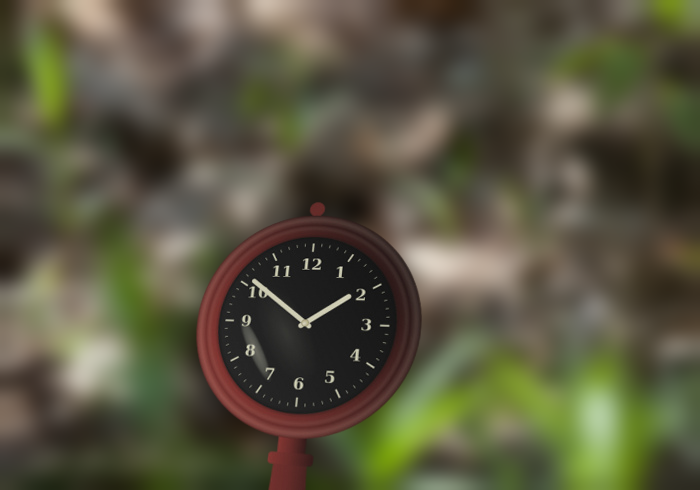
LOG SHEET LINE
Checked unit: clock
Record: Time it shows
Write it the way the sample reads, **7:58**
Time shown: **1:51**
